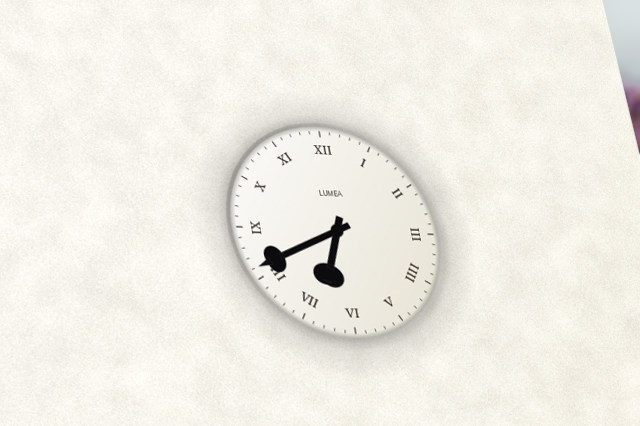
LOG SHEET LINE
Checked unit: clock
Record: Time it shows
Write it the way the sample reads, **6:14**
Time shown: **6:41**
